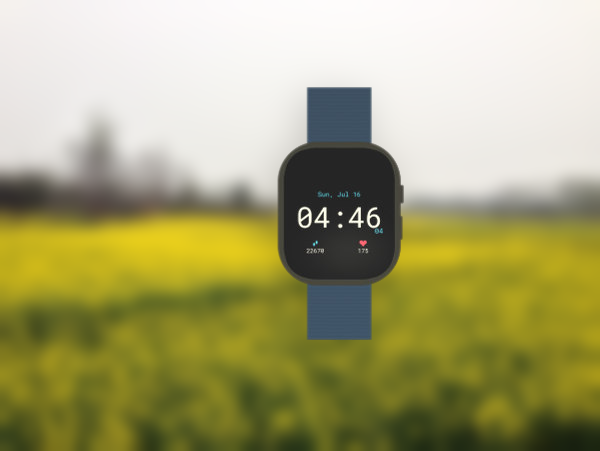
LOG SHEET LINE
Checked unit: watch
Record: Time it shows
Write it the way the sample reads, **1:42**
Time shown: **4:46**
